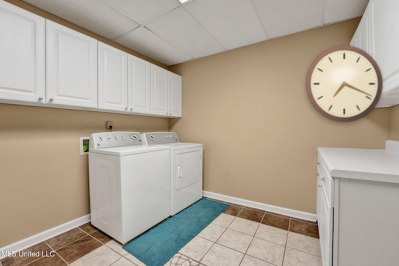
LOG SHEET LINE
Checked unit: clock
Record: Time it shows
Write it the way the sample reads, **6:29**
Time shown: **7:19**
